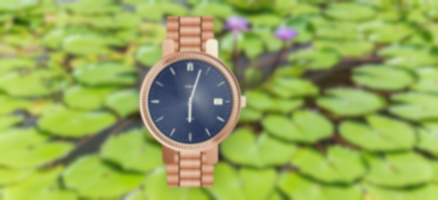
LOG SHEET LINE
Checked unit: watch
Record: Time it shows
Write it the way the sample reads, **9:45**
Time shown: **6:03**
